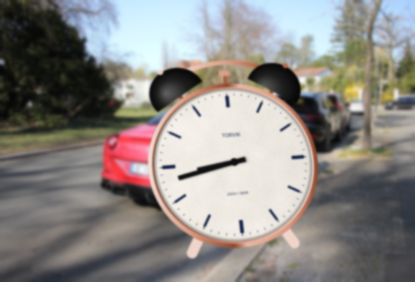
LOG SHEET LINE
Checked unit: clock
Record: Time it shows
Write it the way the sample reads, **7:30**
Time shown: **8:43**
